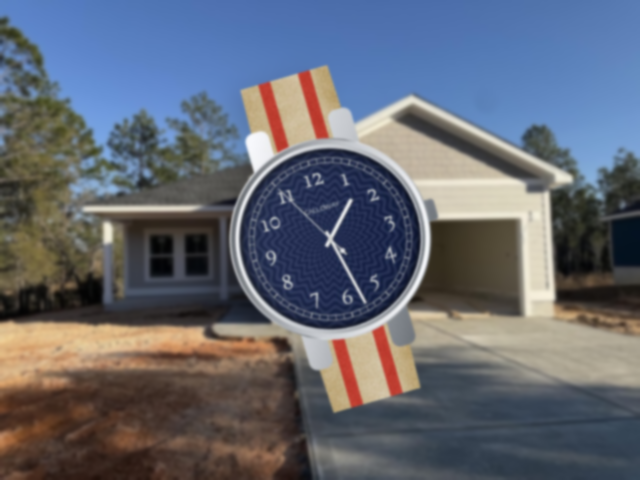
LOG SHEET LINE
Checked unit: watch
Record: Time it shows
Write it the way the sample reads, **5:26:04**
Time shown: **1:27:55**
